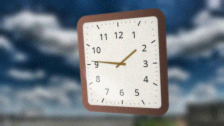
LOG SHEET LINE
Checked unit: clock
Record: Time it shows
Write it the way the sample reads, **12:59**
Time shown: **1:46**
